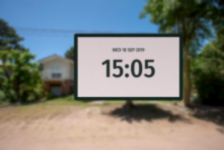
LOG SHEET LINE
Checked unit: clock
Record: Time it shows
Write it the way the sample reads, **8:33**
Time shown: **15:05**
